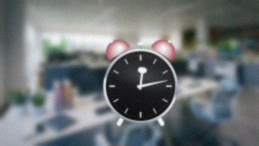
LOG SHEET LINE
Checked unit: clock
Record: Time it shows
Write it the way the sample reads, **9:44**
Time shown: **12:13**
